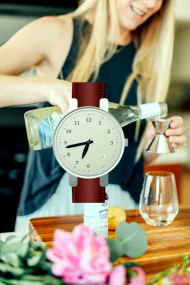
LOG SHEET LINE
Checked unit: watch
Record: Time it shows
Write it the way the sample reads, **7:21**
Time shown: **6:43**
